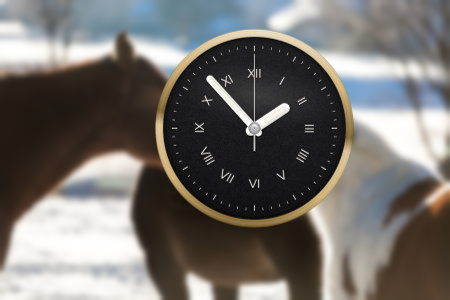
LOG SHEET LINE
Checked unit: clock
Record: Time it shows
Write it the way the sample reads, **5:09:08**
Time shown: **1:53:00**
